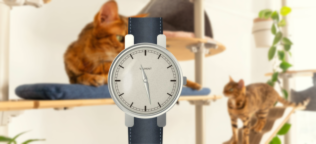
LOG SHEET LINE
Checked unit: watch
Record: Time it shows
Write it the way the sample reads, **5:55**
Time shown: **11:28**
